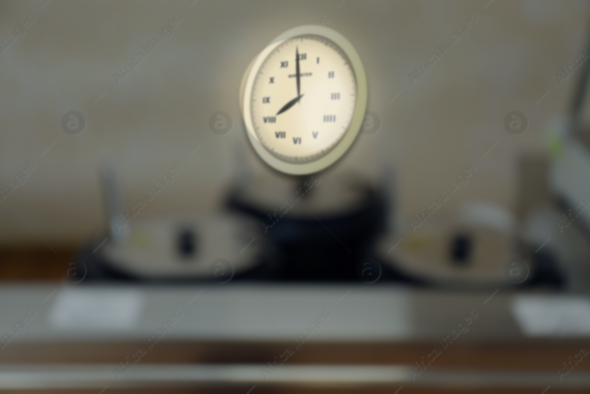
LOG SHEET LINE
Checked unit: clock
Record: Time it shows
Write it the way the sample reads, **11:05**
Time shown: **7:59**
